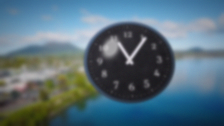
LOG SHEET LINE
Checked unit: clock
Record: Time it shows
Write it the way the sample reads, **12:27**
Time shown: **11:06**
